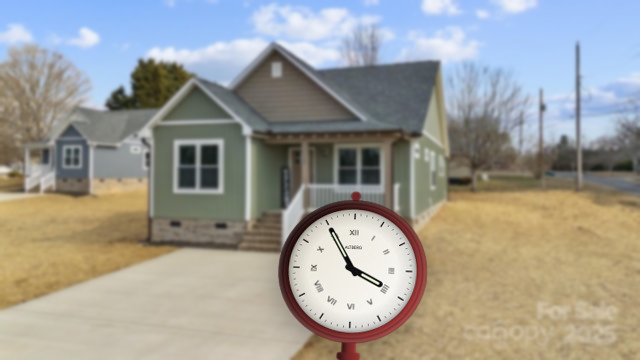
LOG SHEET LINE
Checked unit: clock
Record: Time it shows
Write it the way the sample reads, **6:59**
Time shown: **3:55**
